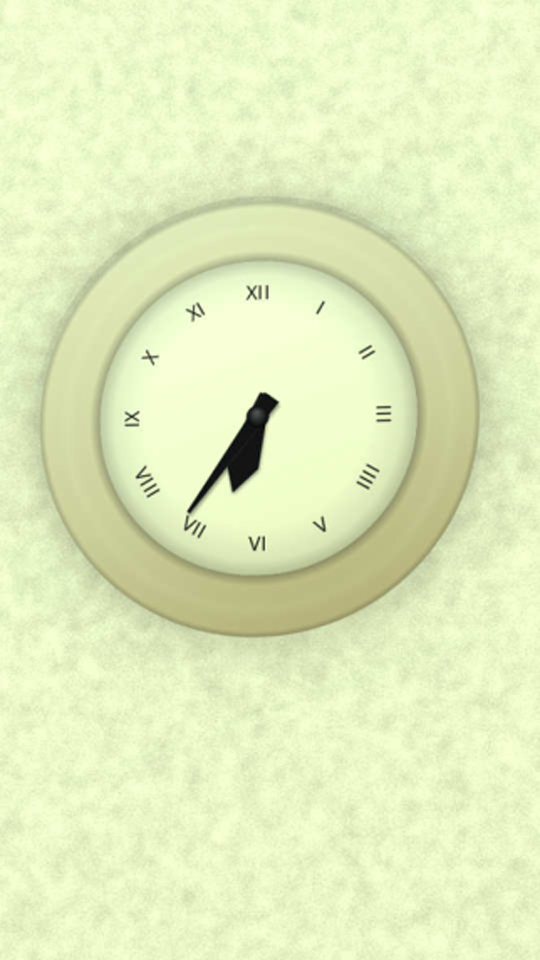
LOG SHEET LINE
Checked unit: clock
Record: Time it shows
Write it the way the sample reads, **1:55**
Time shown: **6:36**
